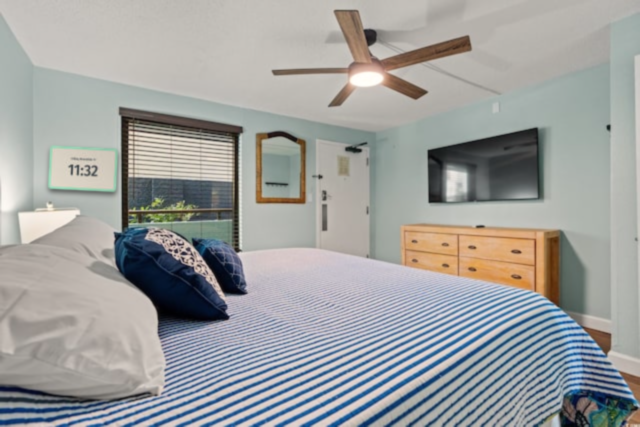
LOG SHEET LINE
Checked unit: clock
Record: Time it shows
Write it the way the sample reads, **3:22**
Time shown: **11:32**
